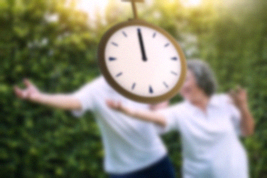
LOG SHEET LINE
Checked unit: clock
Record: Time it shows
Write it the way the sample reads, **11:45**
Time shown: **12:00**
